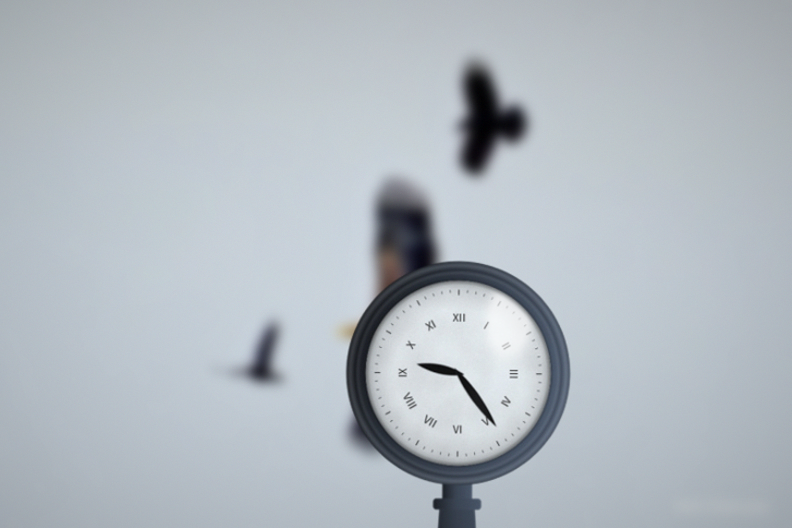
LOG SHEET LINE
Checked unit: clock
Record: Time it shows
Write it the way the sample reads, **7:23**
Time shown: **9:24**
